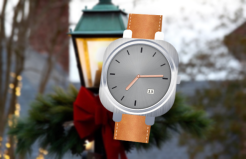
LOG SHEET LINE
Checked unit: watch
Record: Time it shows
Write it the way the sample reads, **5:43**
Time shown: **7:14**
